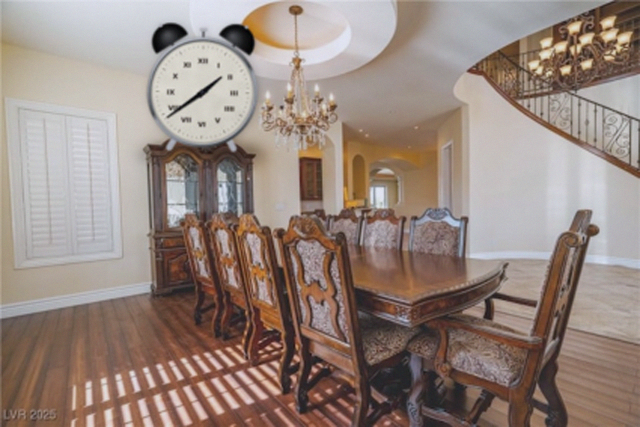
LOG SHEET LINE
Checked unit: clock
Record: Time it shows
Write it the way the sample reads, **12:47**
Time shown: **1:39**
